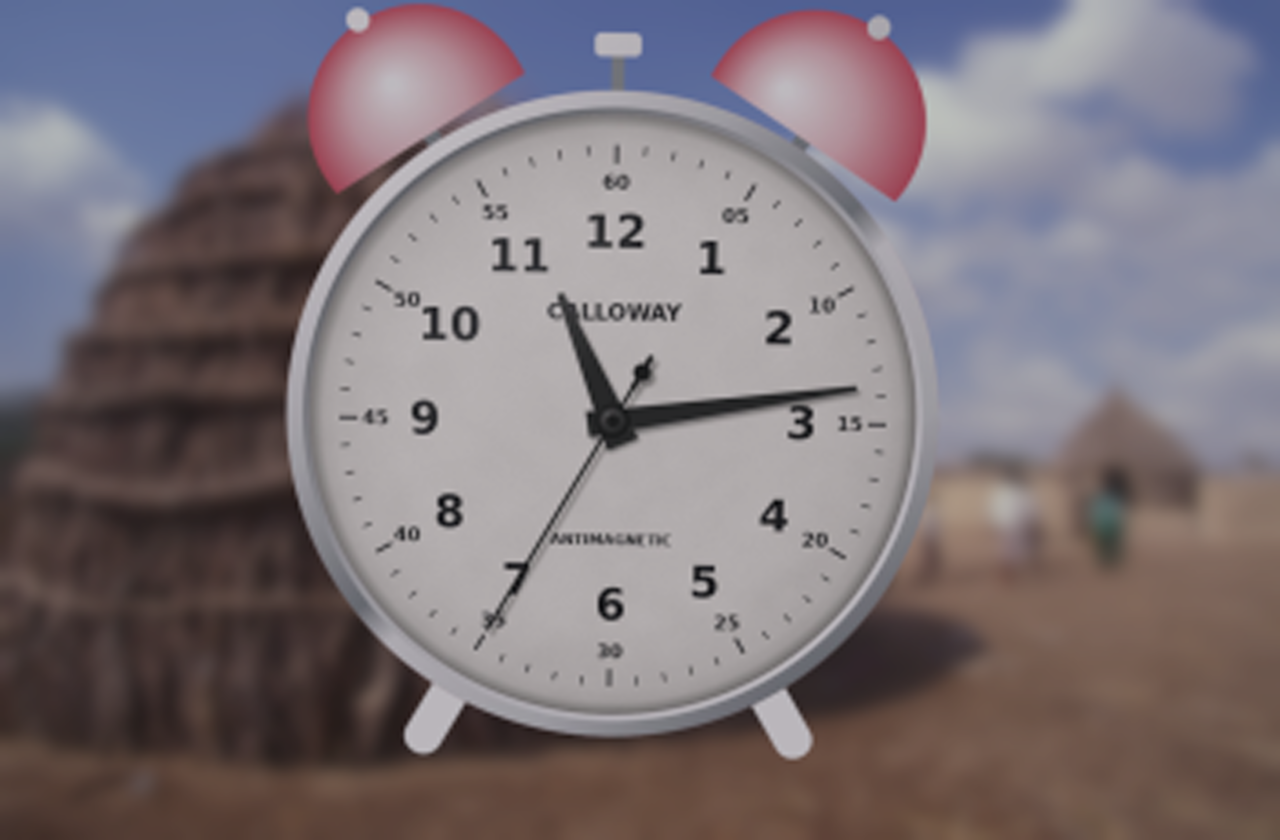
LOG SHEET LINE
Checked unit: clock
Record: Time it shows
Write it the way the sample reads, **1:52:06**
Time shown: **11:13:35**
